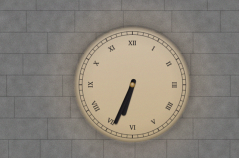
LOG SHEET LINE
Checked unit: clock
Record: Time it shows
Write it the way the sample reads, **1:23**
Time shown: **6:34**
